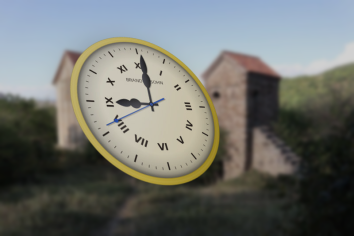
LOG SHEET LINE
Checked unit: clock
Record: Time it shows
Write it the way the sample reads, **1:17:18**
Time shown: **9:00:41**
